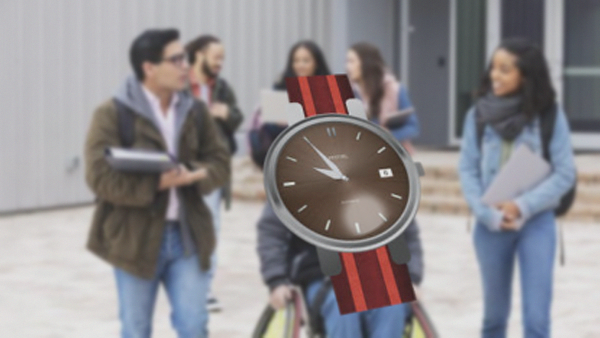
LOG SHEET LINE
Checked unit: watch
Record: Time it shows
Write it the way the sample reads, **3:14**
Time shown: **9:55**
